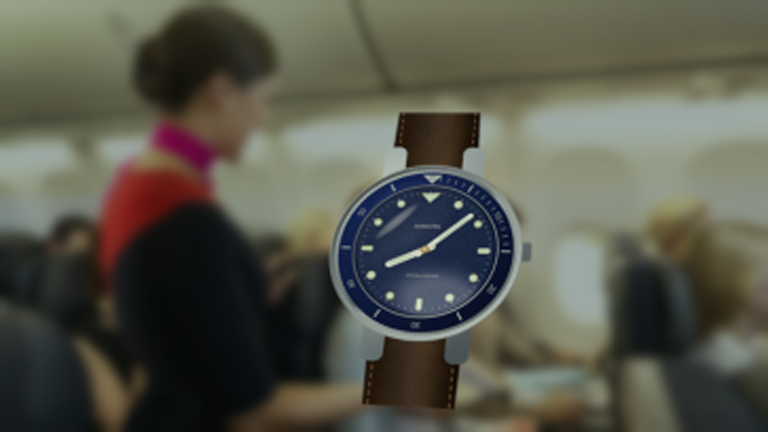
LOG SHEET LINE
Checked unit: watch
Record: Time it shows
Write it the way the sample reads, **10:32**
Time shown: **8:08**
